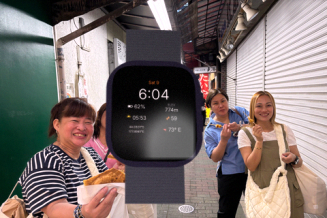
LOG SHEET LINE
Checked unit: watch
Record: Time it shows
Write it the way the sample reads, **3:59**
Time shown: **6:04**
